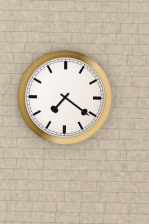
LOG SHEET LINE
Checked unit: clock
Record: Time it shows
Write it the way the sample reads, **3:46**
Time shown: **7:21**
